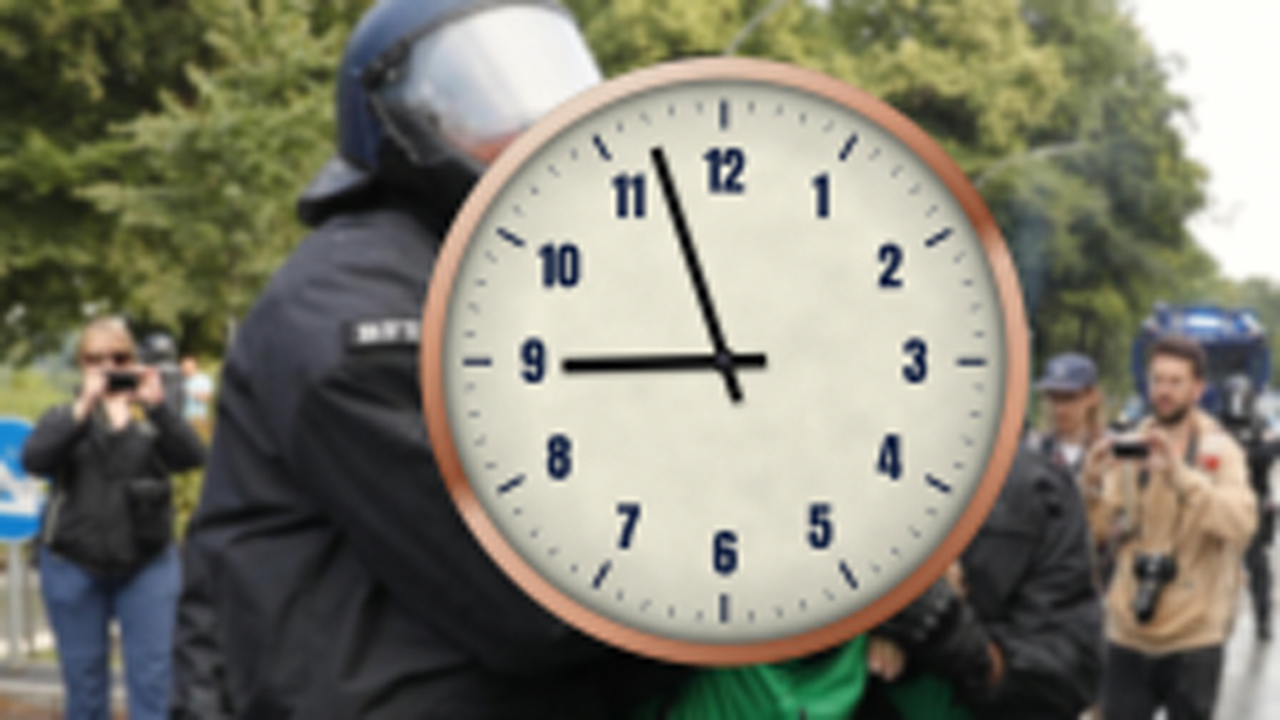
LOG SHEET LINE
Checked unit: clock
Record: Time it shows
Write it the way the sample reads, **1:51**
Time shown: **8:57**
